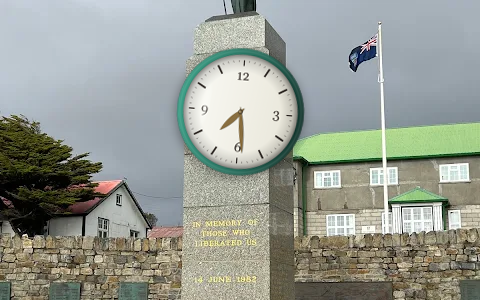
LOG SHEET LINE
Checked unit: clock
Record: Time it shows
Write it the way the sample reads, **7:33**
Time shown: **7:29**
